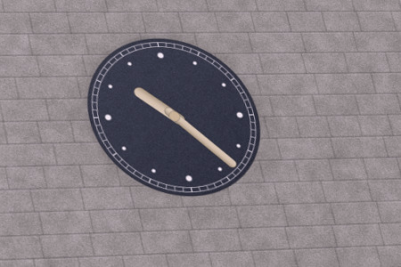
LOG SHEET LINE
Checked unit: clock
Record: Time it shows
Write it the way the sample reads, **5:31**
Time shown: **10:23**
